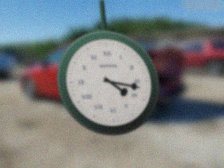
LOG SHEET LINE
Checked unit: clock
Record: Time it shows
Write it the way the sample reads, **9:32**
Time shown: **4:17**
